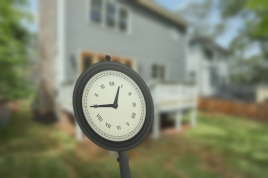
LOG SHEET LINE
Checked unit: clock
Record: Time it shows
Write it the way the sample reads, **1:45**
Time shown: **12:45**
